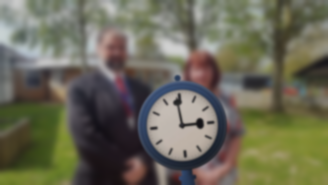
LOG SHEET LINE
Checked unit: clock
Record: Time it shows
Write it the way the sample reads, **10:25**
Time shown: **2:59**
